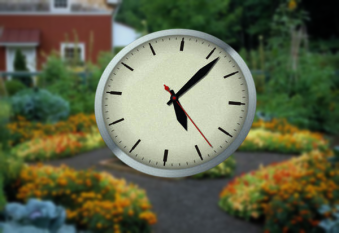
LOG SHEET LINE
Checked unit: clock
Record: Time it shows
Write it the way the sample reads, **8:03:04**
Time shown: **5:06:23**
